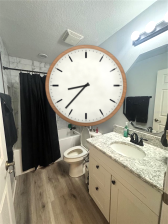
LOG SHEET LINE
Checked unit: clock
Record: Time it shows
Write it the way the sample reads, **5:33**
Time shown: **8:37**
